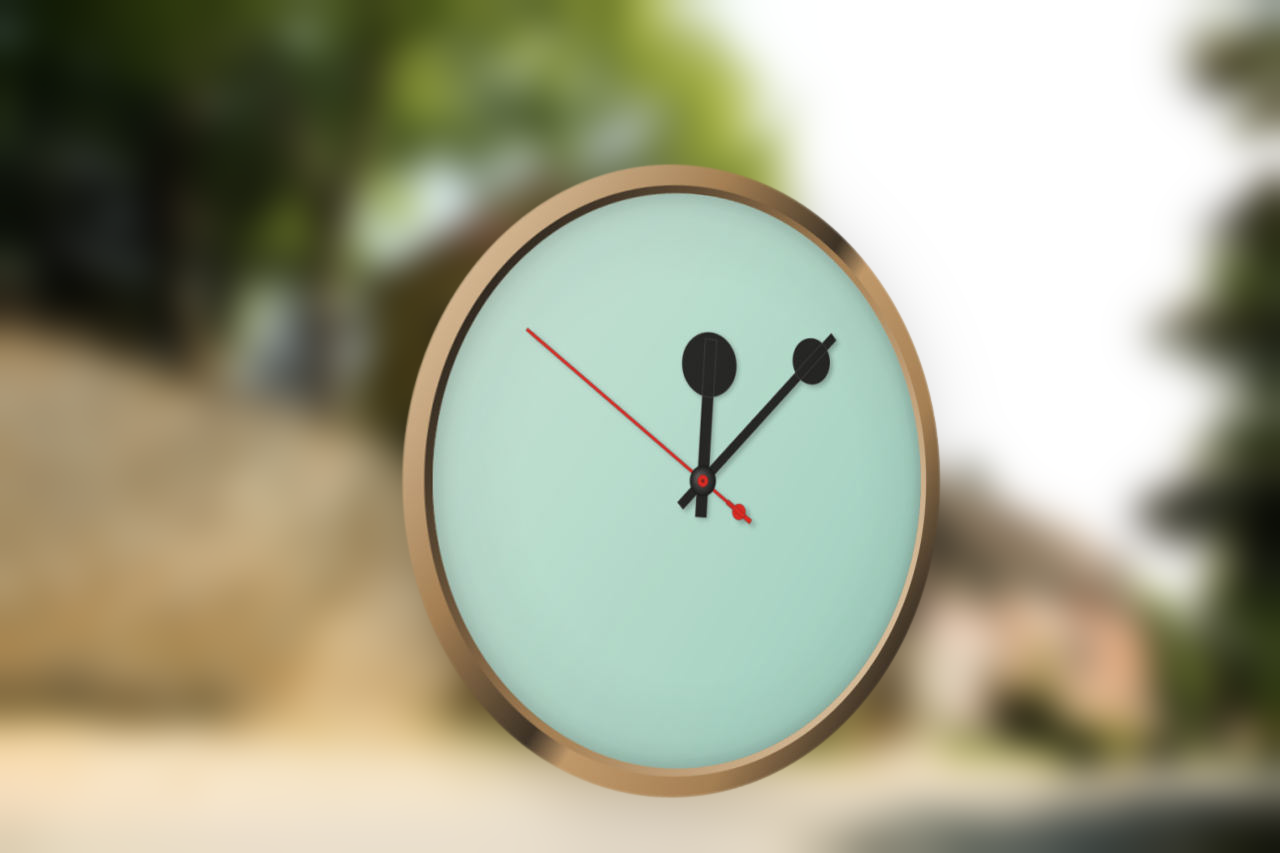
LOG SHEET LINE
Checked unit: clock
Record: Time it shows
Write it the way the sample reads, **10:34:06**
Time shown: **12:07:51**
